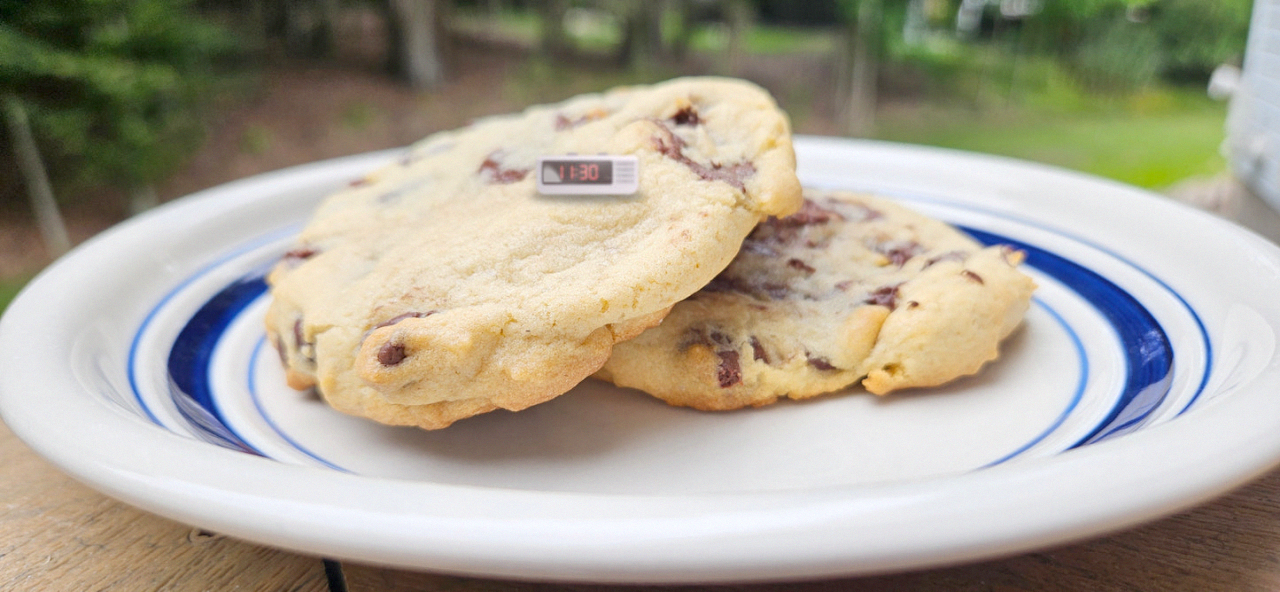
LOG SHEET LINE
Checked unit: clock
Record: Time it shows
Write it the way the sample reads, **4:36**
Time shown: **11:30**
